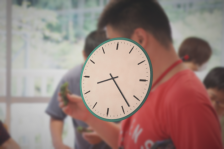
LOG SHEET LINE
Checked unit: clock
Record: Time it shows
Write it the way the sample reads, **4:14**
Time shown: **8:23**
